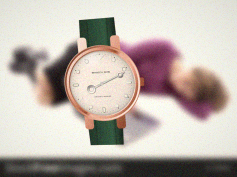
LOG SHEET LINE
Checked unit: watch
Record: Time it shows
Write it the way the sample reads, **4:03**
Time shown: **8:11**
